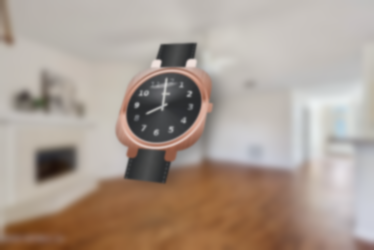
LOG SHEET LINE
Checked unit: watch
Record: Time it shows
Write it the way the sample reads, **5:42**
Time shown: **7:59**
